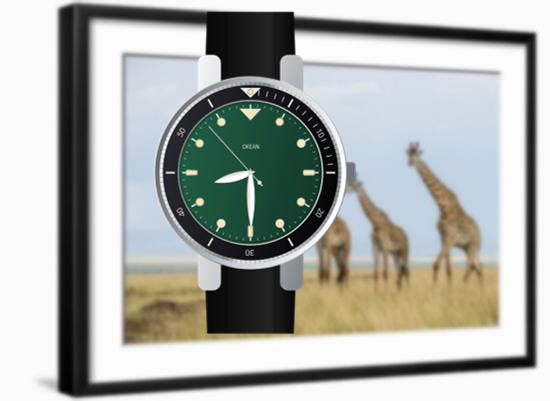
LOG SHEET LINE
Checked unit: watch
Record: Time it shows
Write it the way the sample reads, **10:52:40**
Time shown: **8:29:53**
